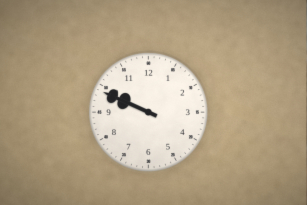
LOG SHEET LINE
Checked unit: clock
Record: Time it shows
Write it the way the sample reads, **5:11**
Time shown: **9:49**
